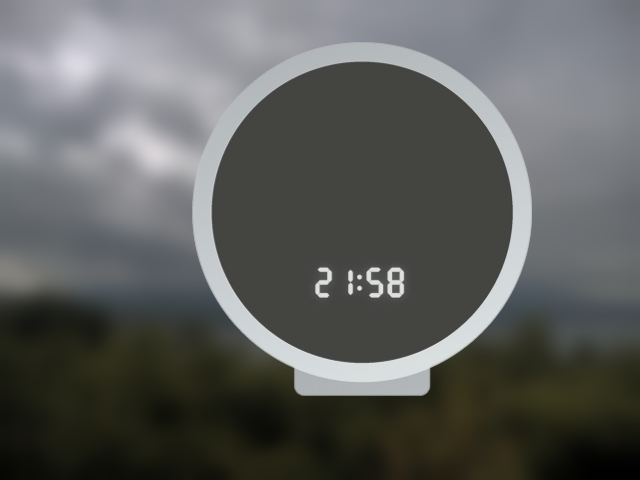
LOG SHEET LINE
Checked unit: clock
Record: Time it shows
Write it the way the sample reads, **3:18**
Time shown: **21:58**
